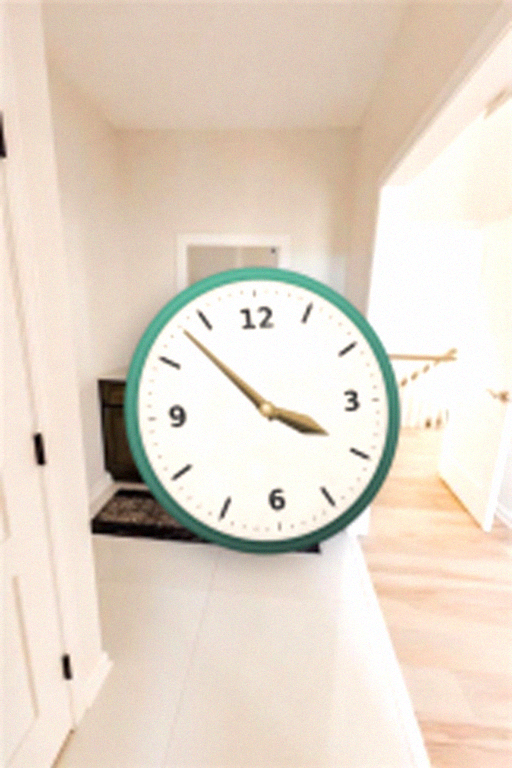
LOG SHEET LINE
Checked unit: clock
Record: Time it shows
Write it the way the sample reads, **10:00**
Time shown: **3:53**
